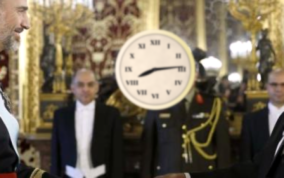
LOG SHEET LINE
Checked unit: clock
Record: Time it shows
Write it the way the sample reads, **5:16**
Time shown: **8:14**
